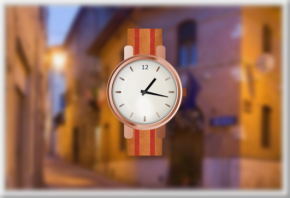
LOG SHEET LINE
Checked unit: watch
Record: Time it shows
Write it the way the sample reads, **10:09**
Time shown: **1:17**
